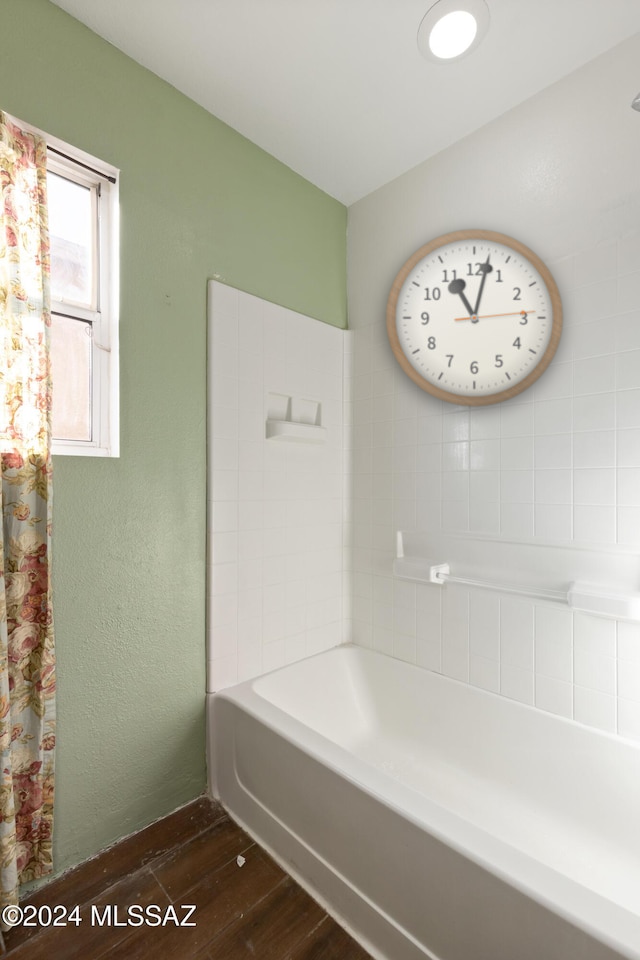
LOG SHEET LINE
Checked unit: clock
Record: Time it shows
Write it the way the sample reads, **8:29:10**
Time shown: **11:02:14**
